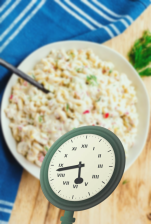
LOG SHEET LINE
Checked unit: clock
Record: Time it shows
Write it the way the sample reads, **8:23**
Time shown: **5:43**
